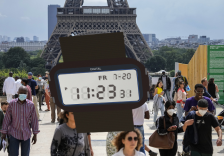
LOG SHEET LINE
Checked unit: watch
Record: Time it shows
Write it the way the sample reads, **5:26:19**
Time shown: **11:23:31**
